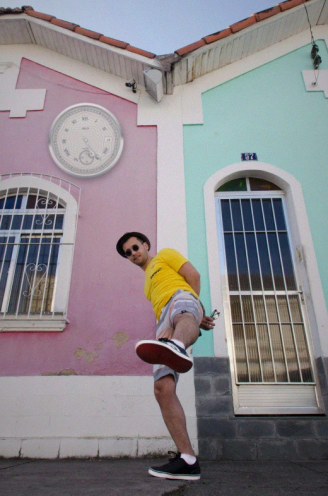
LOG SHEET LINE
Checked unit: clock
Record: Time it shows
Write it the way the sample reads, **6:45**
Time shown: **5:24**
